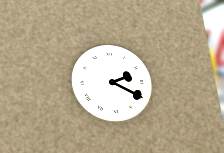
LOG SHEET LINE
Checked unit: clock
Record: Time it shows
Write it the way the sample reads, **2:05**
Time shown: **2:20**
